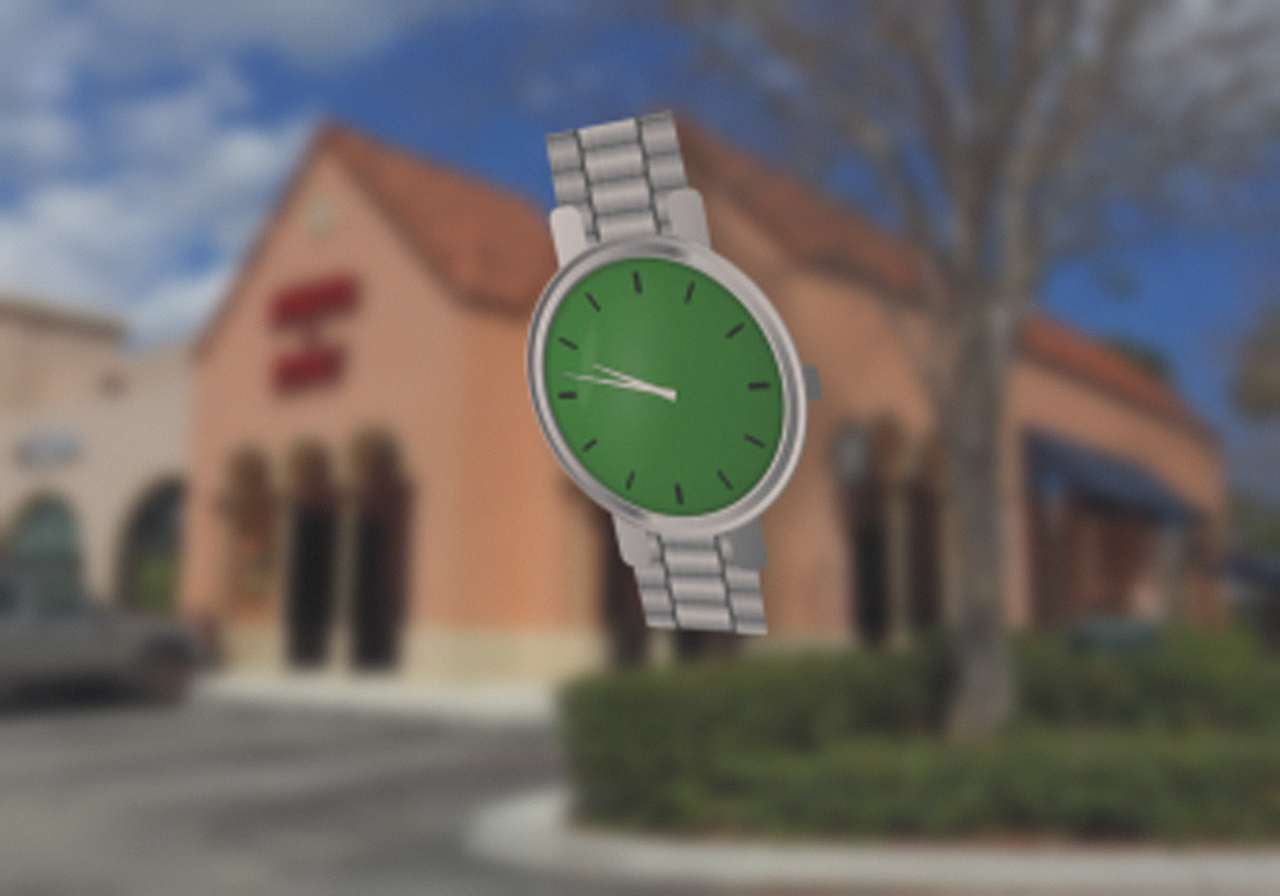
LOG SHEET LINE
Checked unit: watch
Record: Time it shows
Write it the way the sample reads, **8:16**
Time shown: **9:47**
